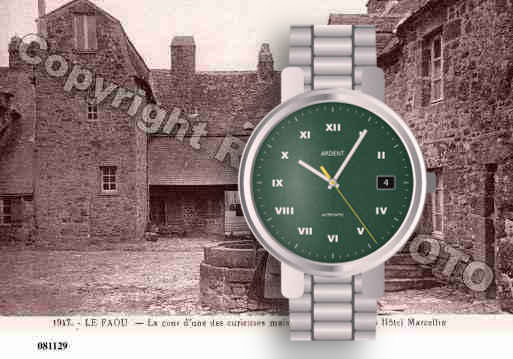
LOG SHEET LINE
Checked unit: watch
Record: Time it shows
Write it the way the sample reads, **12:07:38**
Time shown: **10:05:24**
